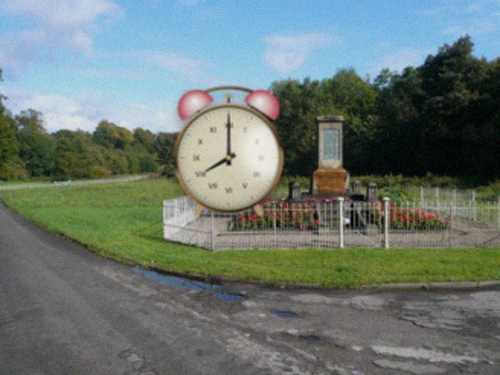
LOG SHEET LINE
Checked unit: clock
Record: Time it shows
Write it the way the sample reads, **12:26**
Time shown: **8:00**
